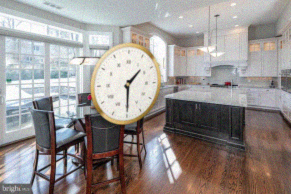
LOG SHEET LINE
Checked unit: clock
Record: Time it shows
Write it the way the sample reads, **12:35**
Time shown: **1:30**
